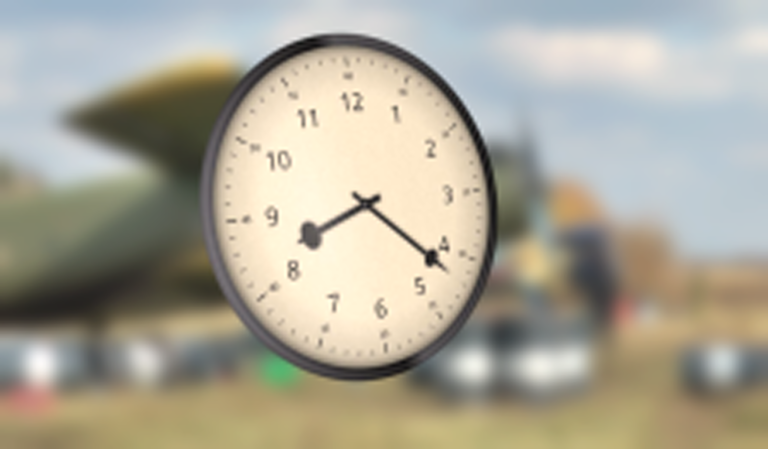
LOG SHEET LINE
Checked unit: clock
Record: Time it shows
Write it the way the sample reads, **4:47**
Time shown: **8:22**
